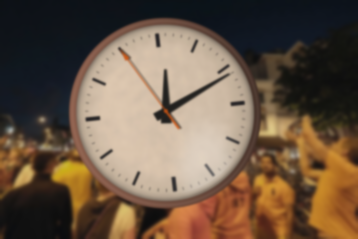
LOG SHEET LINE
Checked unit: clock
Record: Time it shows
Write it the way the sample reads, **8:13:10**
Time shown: **12:10:55**
